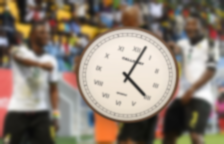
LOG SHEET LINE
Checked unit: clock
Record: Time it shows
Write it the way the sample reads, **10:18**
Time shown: **4:02**
